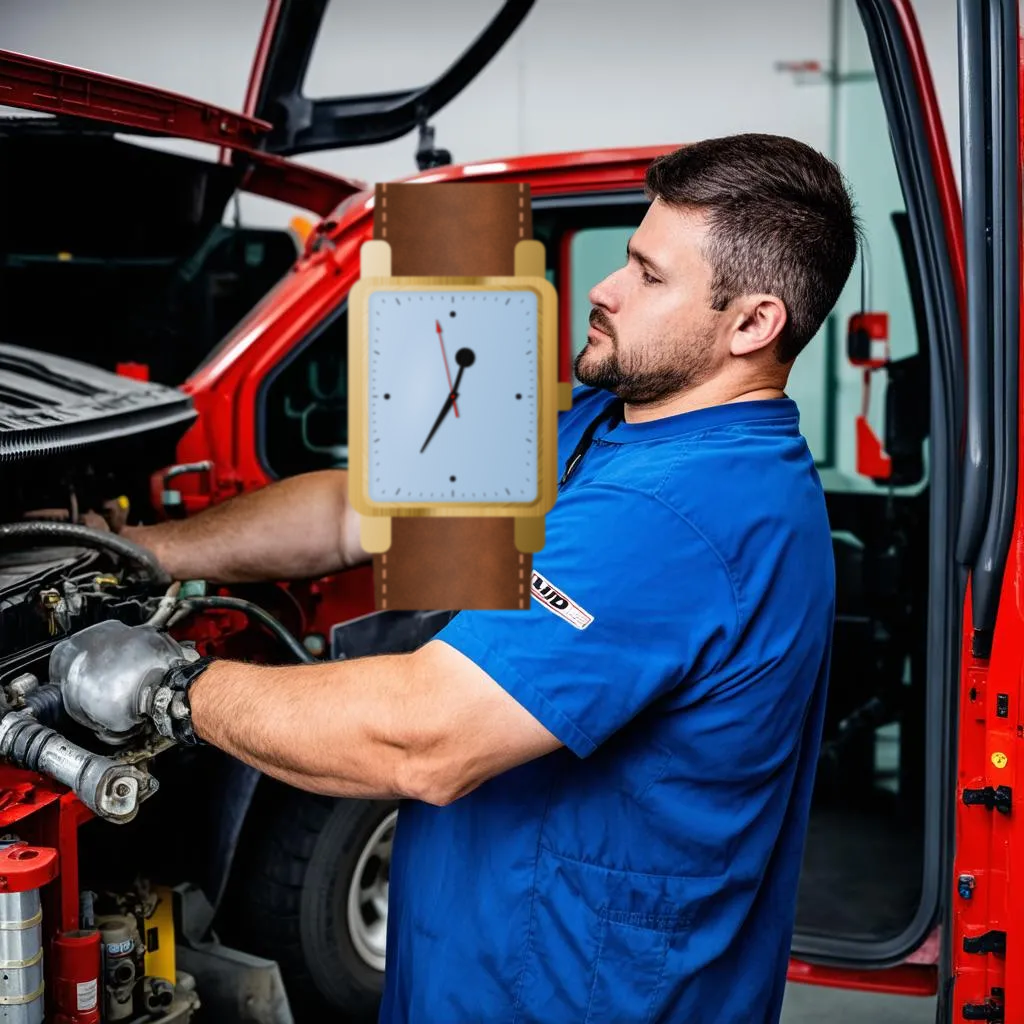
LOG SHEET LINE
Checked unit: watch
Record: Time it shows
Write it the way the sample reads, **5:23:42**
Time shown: **12:34:58**
